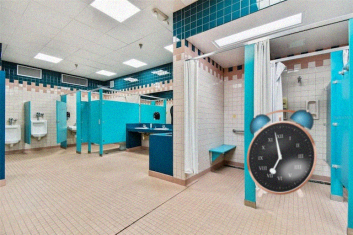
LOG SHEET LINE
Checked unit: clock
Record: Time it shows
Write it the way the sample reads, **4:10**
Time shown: **6:58**
